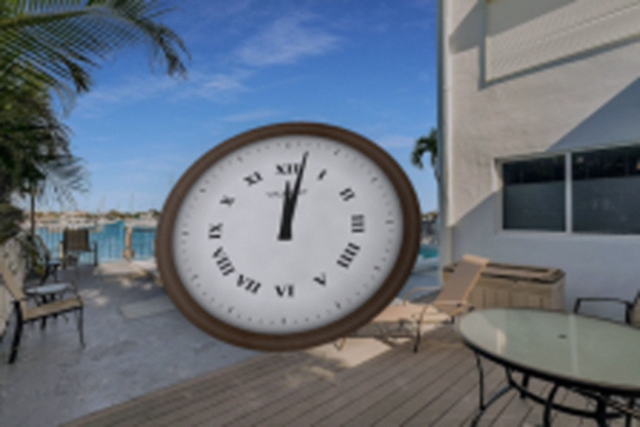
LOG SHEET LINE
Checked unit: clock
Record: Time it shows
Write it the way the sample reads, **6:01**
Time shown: **12:02**
